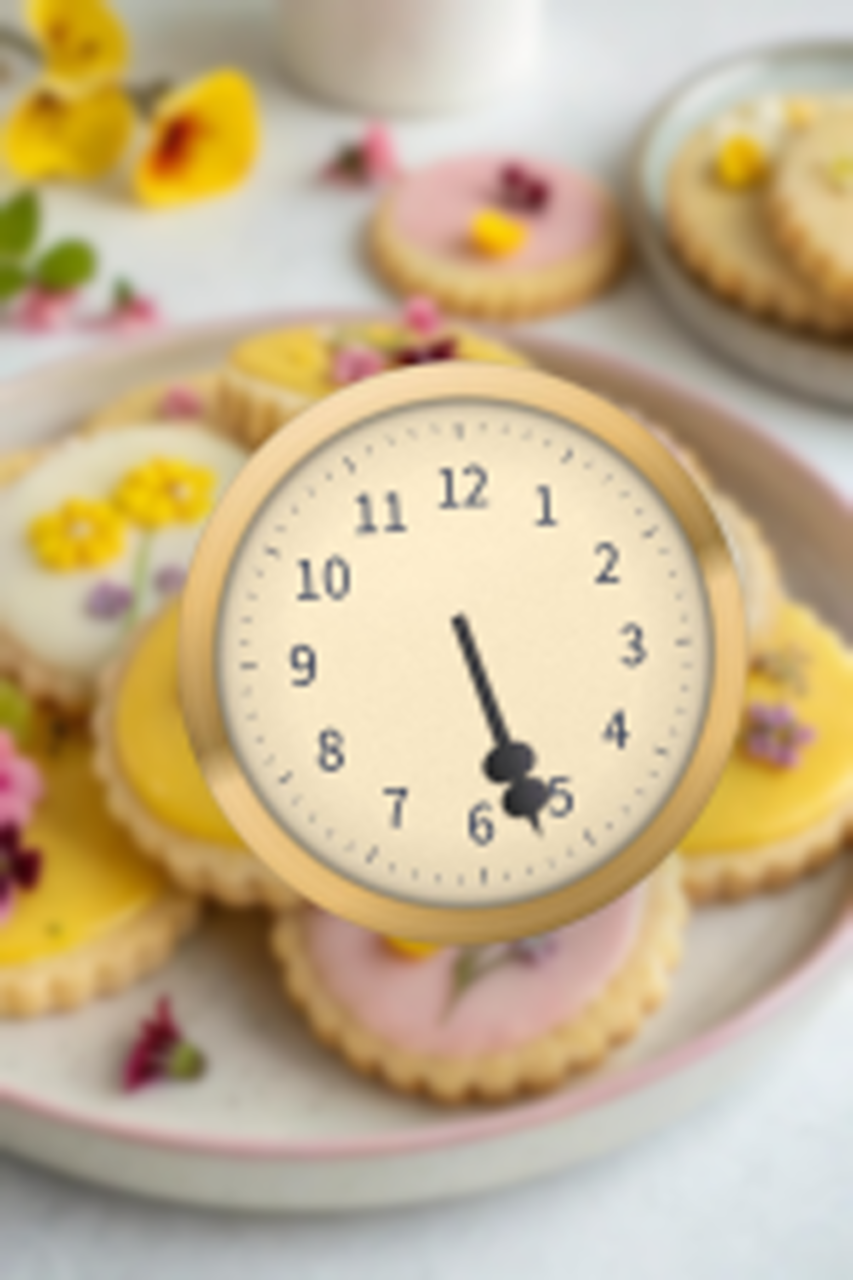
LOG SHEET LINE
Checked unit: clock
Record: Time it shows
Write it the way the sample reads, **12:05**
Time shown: **5:27**
